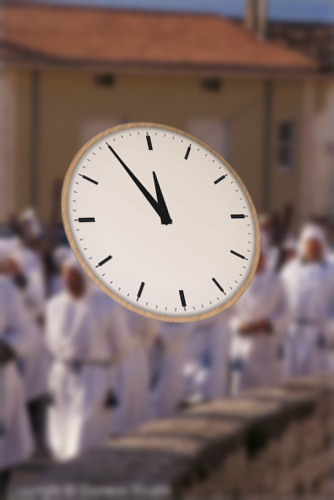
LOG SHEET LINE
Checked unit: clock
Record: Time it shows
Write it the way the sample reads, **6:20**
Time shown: **11:55**
